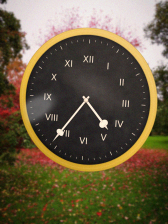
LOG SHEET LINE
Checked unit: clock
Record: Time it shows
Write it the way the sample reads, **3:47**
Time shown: **4:36**
